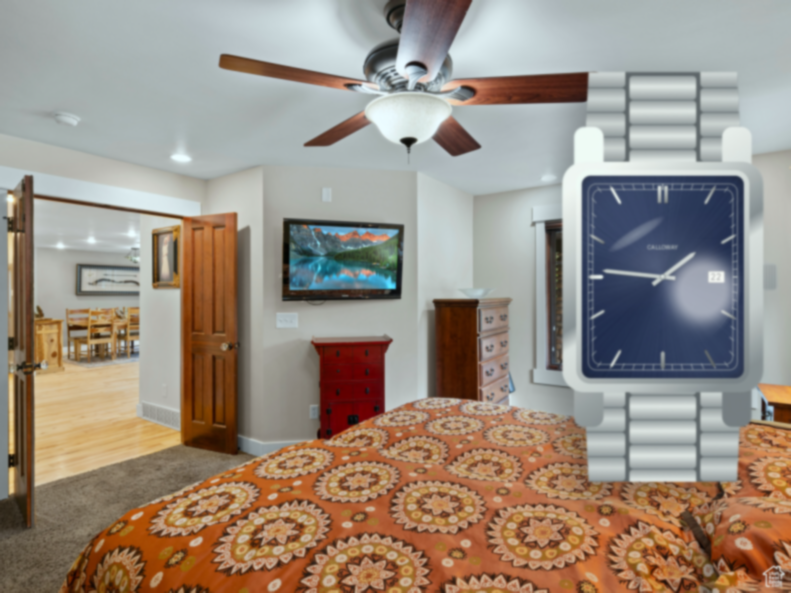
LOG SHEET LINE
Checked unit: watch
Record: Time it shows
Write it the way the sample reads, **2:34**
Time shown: **1:46**
